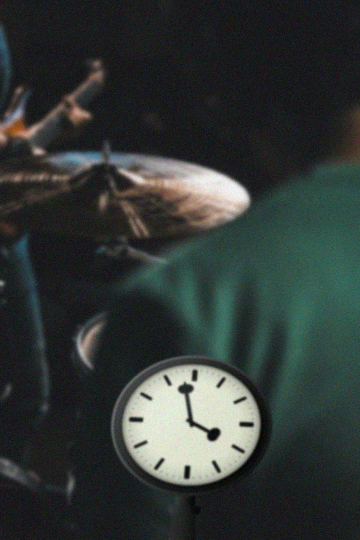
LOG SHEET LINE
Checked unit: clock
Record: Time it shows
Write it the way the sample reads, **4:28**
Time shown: **3:58**
